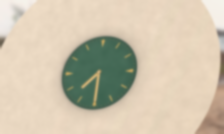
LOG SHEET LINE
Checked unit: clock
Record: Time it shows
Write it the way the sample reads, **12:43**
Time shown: **7:30**
